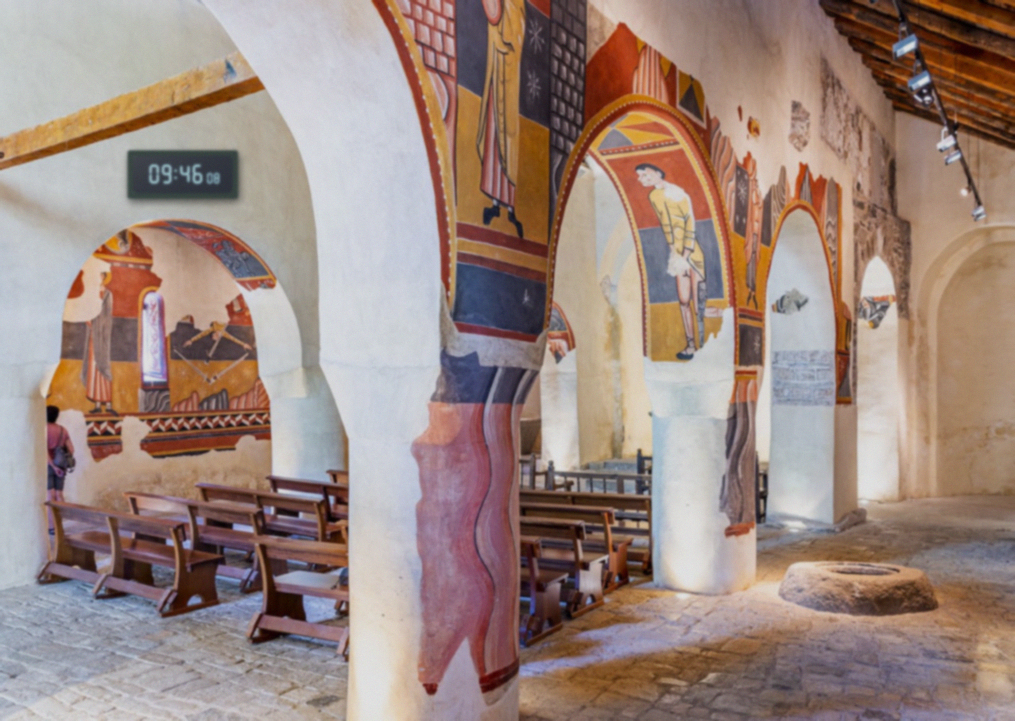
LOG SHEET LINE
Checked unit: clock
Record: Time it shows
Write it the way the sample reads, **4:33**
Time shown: **9:46**
